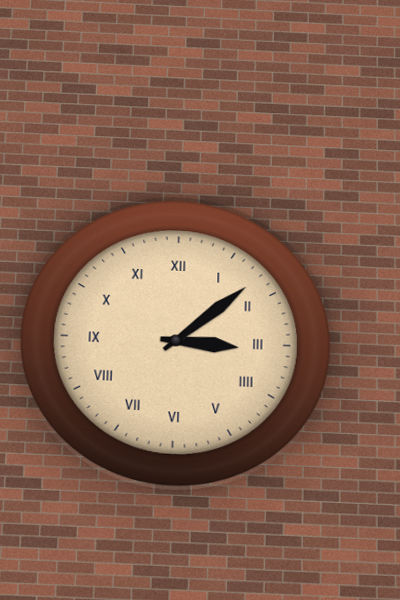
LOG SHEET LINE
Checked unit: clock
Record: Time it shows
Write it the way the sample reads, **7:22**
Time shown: **3:08**
